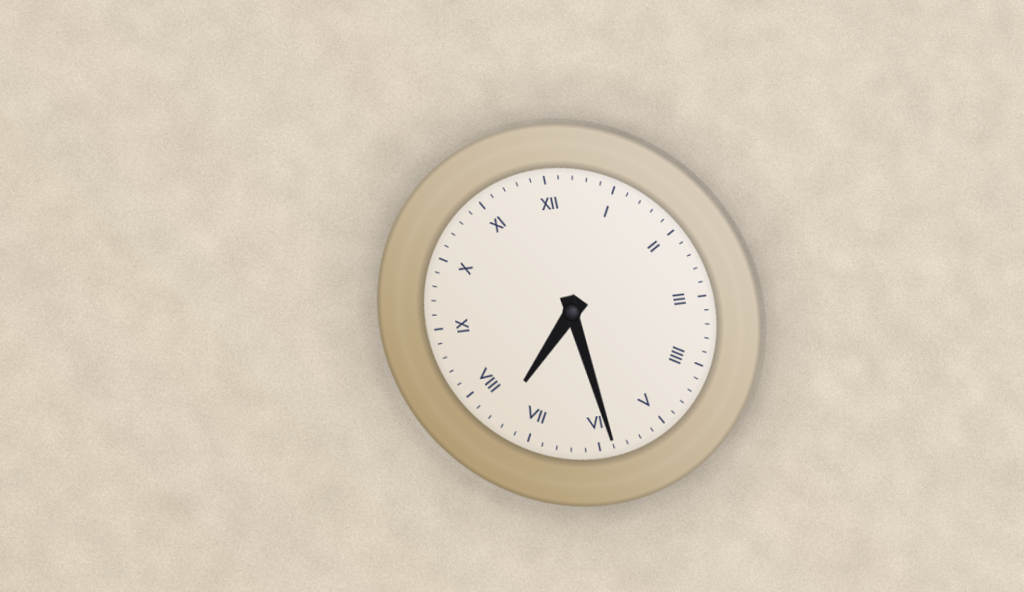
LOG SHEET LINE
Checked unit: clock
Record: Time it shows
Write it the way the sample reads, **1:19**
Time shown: **7:29**
